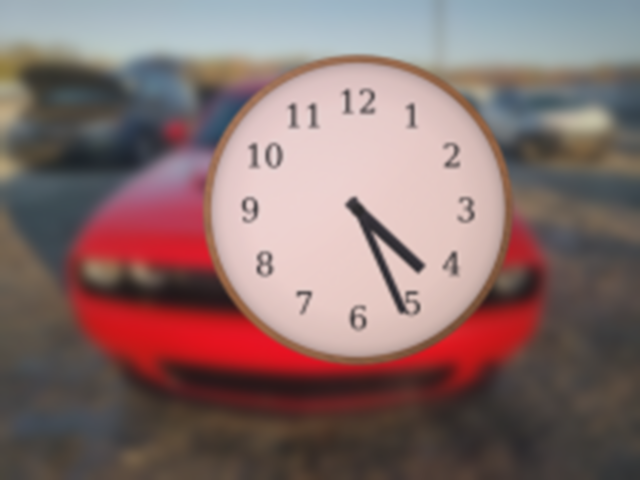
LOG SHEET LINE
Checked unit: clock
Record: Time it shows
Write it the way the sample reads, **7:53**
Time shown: **4:26**
